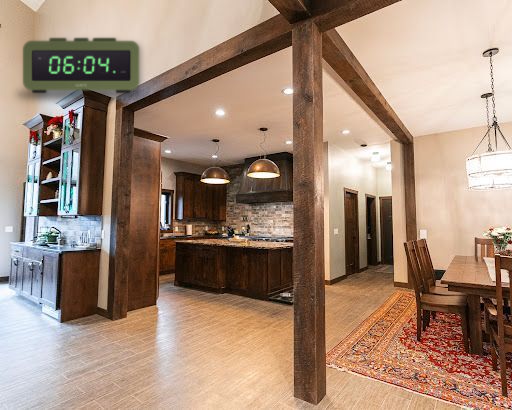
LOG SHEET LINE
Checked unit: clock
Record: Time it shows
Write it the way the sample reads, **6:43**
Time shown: **6:04**
